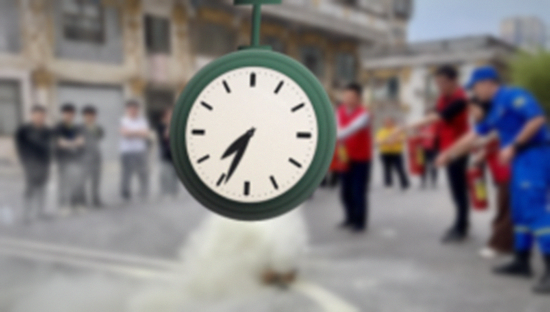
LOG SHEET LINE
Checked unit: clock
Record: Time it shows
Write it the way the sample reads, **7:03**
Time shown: **7:34**
